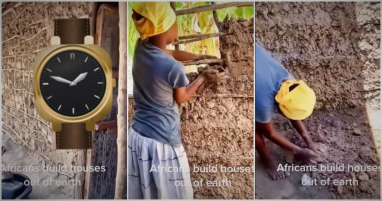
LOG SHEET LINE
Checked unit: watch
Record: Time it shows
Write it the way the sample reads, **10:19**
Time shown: **1:48**
